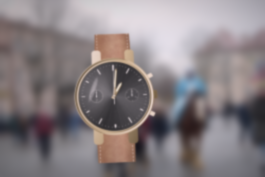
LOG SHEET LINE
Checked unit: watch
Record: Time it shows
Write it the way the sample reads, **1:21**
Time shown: **1:01**
